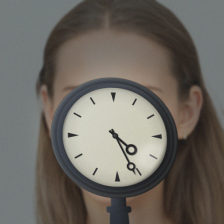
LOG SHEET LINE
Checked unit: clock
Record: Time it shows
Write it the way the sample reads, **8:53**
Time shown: **4:26**
